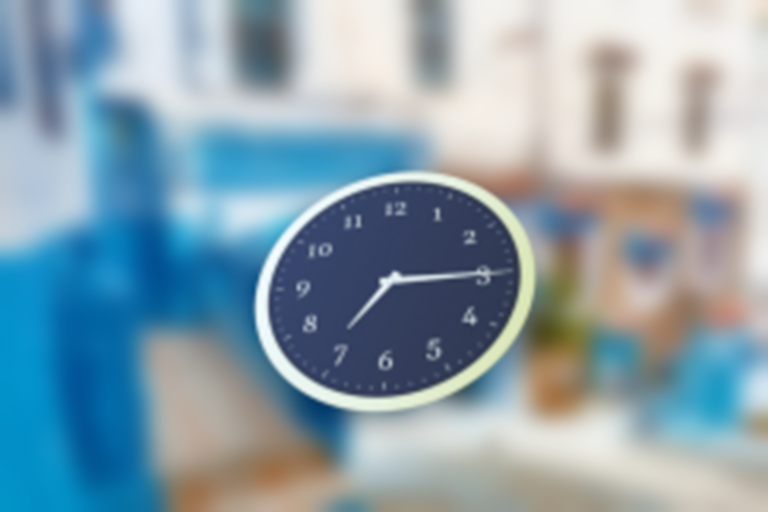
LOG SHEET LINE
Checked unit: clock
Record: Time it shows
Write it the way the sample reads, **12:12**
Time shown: **7:15**
